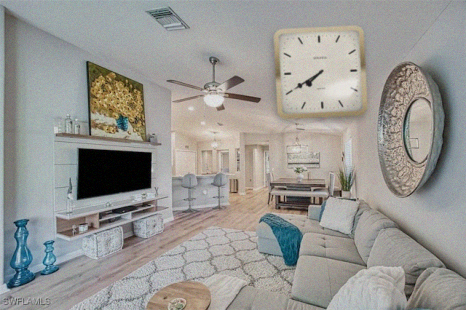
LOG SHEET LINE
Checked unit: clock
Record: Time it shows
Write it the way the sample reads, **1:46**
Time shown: **7:40**
